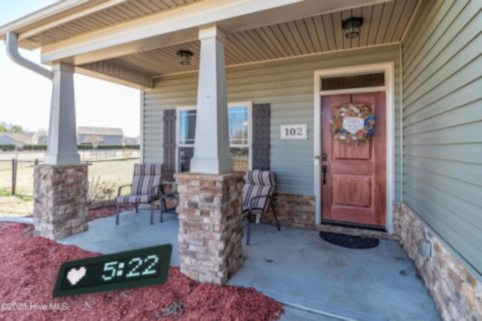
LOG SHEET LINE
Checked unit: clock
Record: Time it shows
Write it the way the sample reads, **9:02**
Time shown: **5:22**
